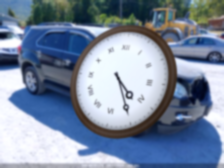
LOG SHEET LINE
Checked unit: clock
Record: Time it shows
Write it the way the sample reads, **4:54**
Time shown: **4:25**
